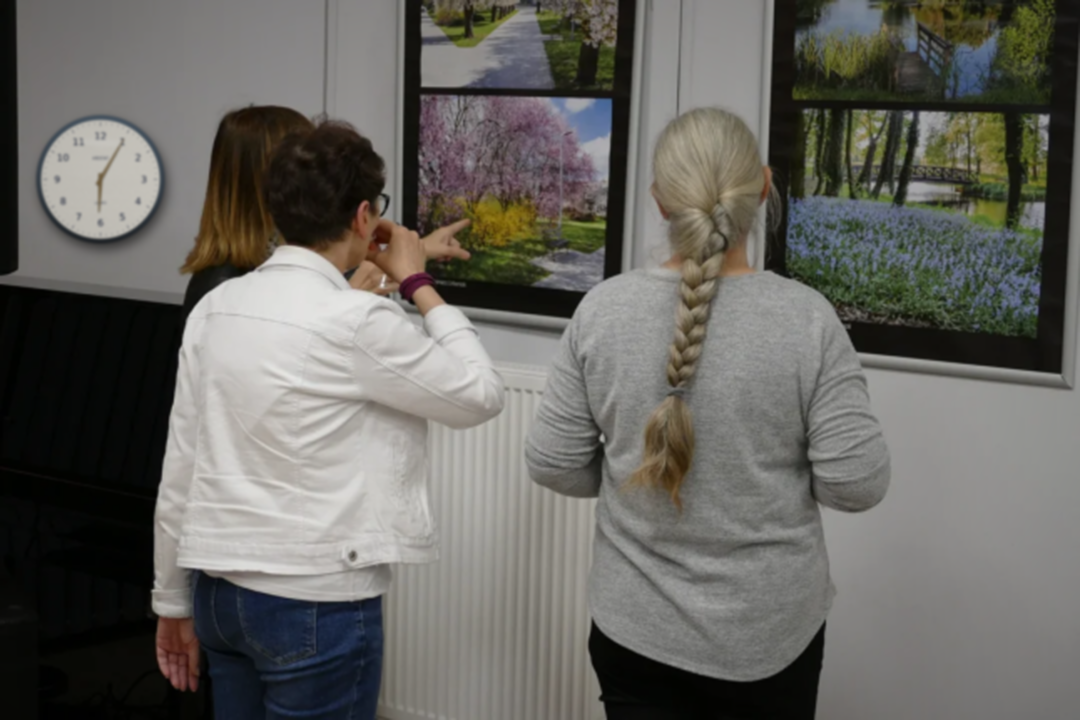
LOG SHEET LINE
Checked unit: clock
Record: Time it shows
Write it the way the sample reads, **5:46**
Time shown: **6:05**
